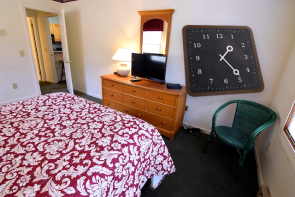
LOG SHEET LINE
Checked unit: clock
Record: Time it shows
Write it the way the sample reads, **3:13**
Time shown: **1:24**
